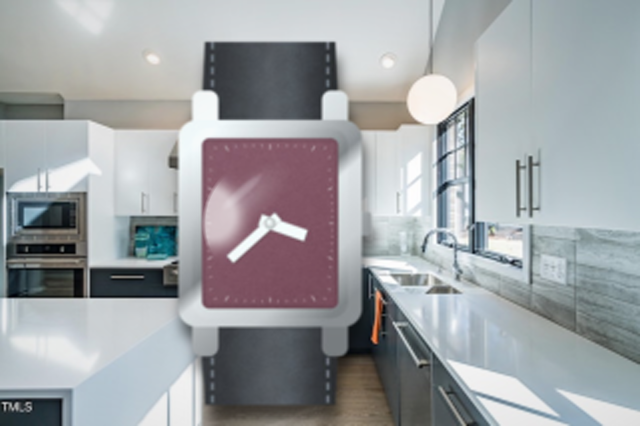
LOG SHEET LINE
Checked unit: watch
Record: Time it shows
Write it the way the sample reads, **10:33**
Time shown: **3:38**
